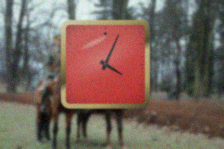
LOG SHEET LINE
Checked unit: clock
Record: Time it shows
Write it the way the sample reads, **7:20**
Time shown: **4:04**
